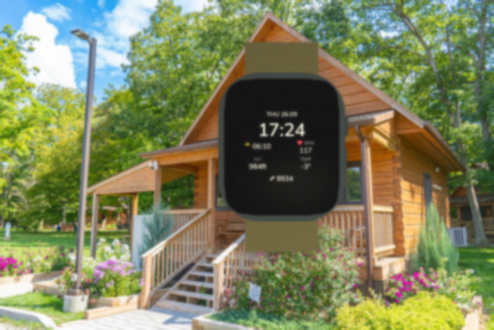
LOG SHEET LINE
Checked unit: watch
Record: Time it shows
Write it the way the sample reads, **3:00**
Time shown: **17:24**
